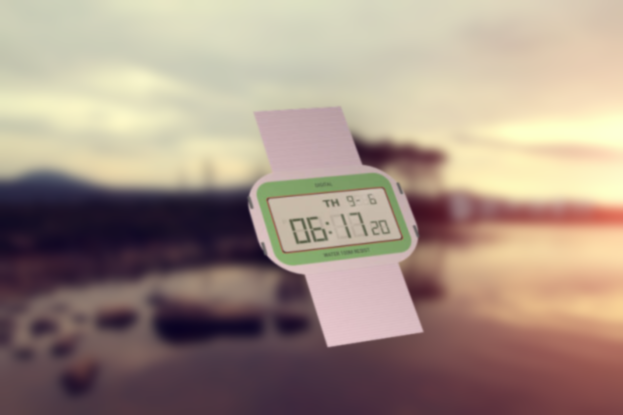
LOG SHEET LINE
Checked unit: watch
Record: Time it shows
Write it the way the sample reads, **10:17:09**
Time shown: **6:17:20**
